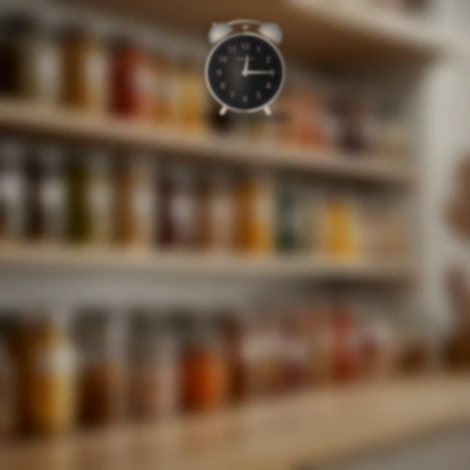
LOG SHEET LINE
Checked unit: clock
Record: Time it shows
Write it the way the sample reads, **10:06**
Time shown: **12:15**
